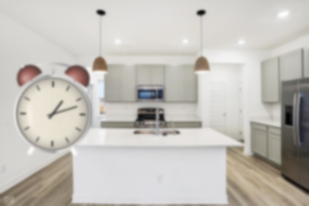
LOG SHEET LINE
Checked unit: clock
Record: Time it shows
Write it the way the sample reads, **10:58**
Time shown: **1:12**
